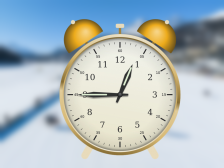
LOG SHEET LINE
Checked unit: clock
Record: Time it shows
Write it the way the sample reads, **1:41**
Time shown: **12:45**
